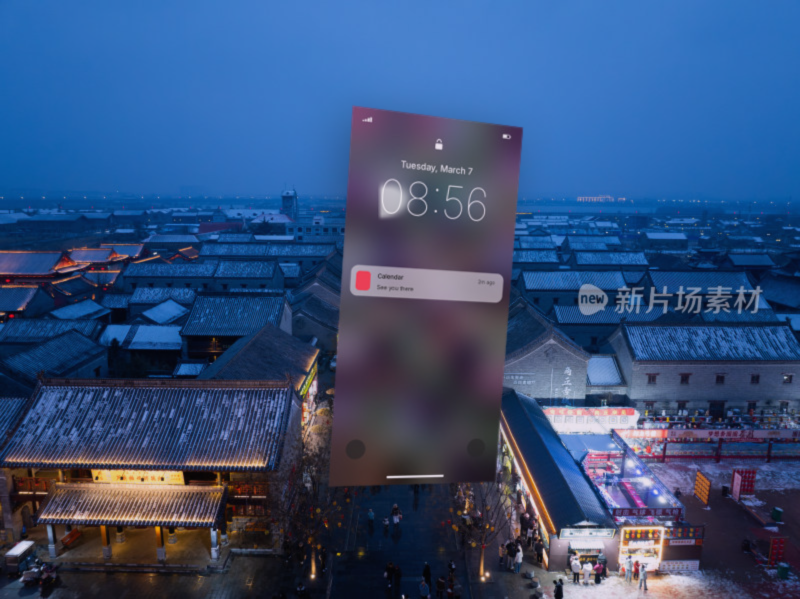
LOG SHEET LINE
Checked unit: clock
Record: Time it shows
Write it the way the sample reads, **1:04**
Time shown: **8:56**
